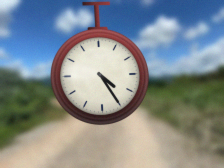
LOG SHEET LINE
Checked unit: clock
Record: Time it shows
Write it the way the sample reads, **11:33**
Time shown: **4:25**
